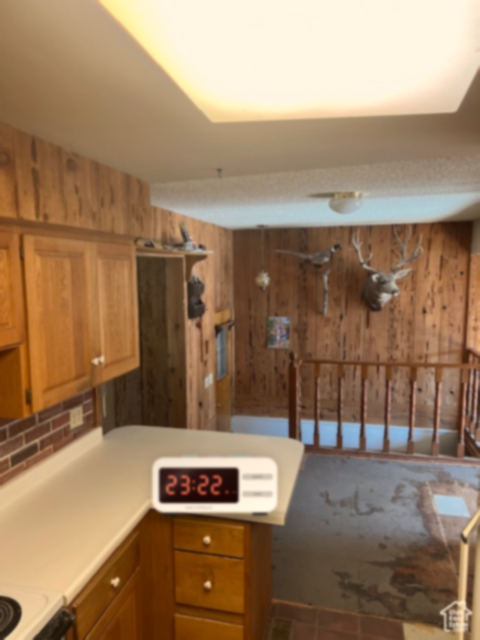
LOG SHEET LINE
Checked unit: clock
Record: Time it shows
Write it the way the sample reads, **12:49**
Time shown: **23:22**
